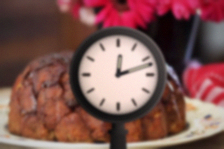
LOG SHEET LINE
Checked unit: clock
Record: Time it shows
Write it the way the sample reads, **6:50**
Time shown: **12:12**
